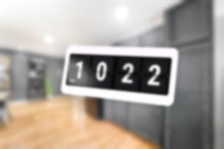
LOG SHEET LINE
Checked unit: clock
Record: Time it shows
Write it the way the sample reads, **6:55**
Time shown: **10:22**
